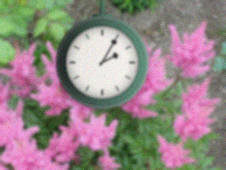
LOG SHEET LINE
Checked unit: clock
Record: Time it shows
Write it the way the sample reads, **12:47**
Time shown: **2:05**
